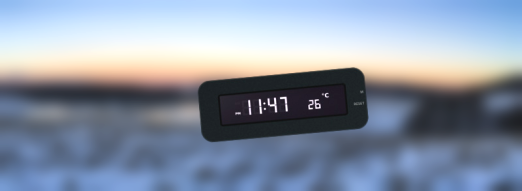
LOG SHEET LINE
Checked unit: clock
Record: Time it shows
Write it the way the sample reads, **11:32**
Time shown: **11:47**
